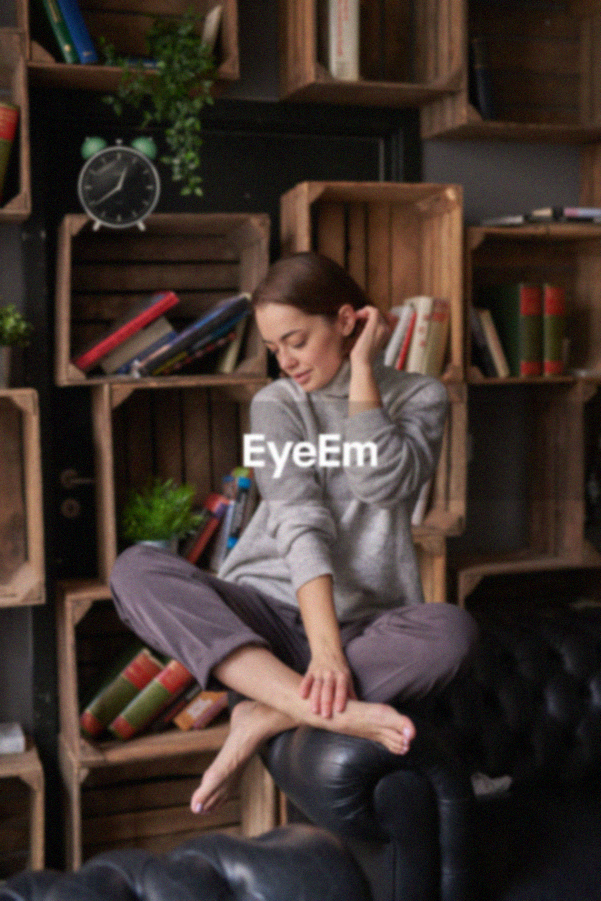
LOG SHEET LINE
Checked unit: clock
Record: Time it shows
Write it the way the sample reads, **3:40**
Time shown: **12:39**
